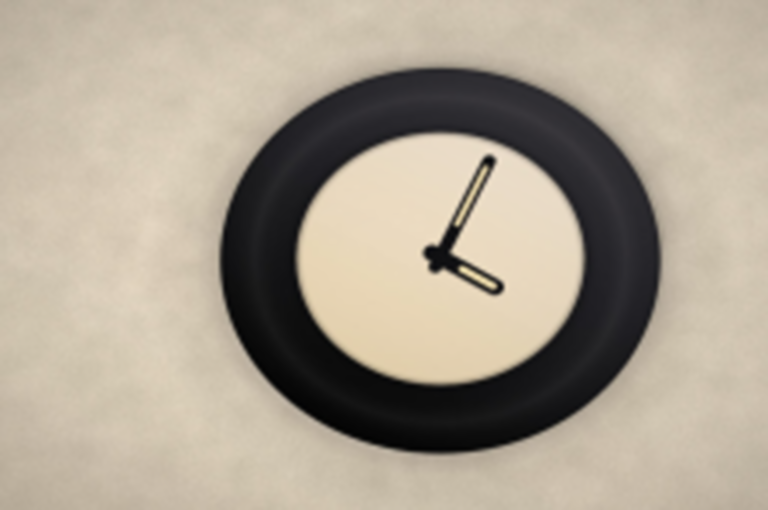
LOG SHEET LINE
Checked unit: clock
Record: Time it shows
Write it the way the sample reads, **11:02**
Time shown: **4:04**
